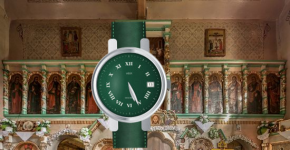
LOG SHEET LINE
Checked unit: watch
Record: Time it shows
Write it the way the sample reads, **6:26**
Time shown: **5:26**
